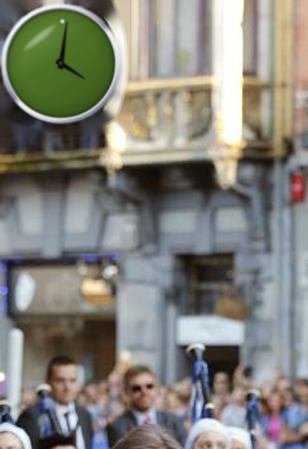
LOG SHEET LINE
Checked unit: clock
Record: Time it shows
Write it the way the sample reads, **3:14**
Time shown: **4:01**
